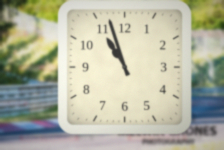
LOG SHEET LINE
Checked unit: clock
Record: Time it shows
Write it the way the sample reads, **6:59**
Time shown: **10:57**
